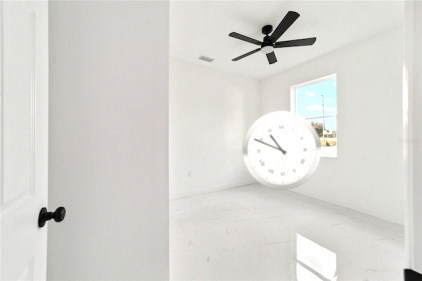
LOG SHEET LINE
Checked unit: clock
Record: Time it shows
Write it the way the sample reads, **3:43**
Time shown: **10:49**
